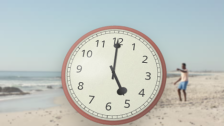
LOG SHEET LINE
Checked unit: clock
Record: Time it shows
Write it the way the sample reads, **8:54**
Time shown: **5:00**
